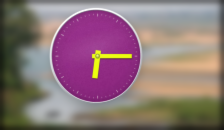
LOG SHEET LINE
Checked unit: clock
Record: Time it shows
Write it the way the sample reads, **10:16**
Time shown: **6:15**
